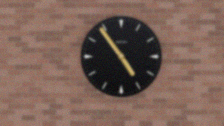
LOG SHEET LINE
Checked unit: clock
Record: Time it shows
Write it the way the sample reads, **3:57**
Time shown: **4:54**
